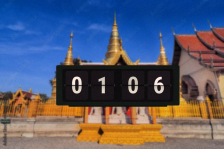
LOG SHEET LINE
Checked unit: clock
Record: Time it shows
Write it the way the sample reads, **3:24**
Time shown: **1:06**
